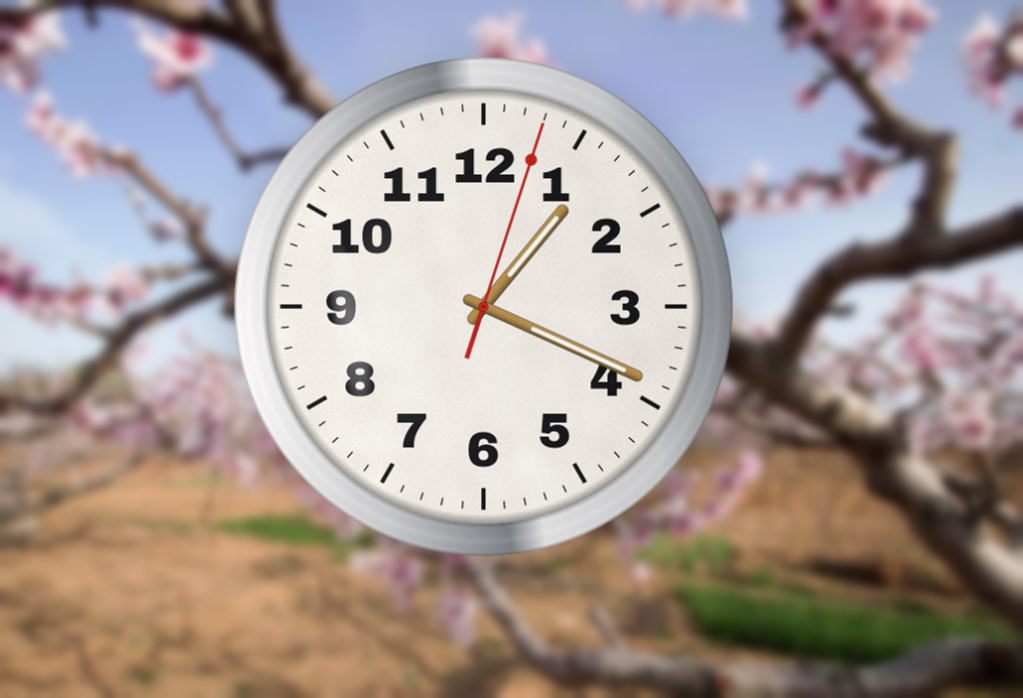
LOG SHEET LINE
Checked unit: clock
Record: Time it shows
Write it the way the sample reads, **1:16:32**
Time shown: **1:19:03**
